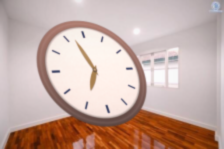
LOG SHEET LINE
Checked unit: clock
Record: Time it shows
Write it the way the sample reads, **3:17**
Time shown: **6:57**
